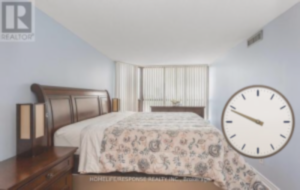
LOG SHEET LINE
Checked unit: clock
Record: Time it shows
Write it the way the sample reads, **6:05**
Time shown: **9:49**
